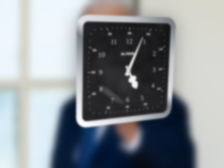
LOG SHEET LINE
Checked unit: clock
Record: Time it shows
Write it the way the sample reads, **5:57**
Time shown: **5:04**
